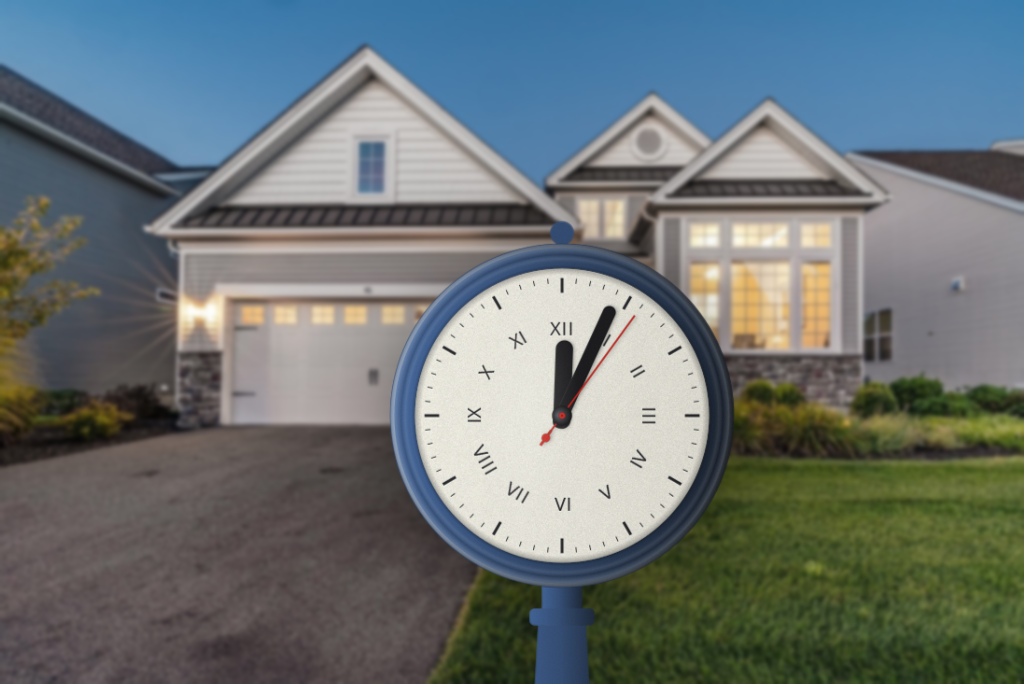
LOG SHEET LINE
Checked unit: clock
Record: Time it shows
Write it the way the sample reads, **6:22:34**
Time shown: **12:04:06**
